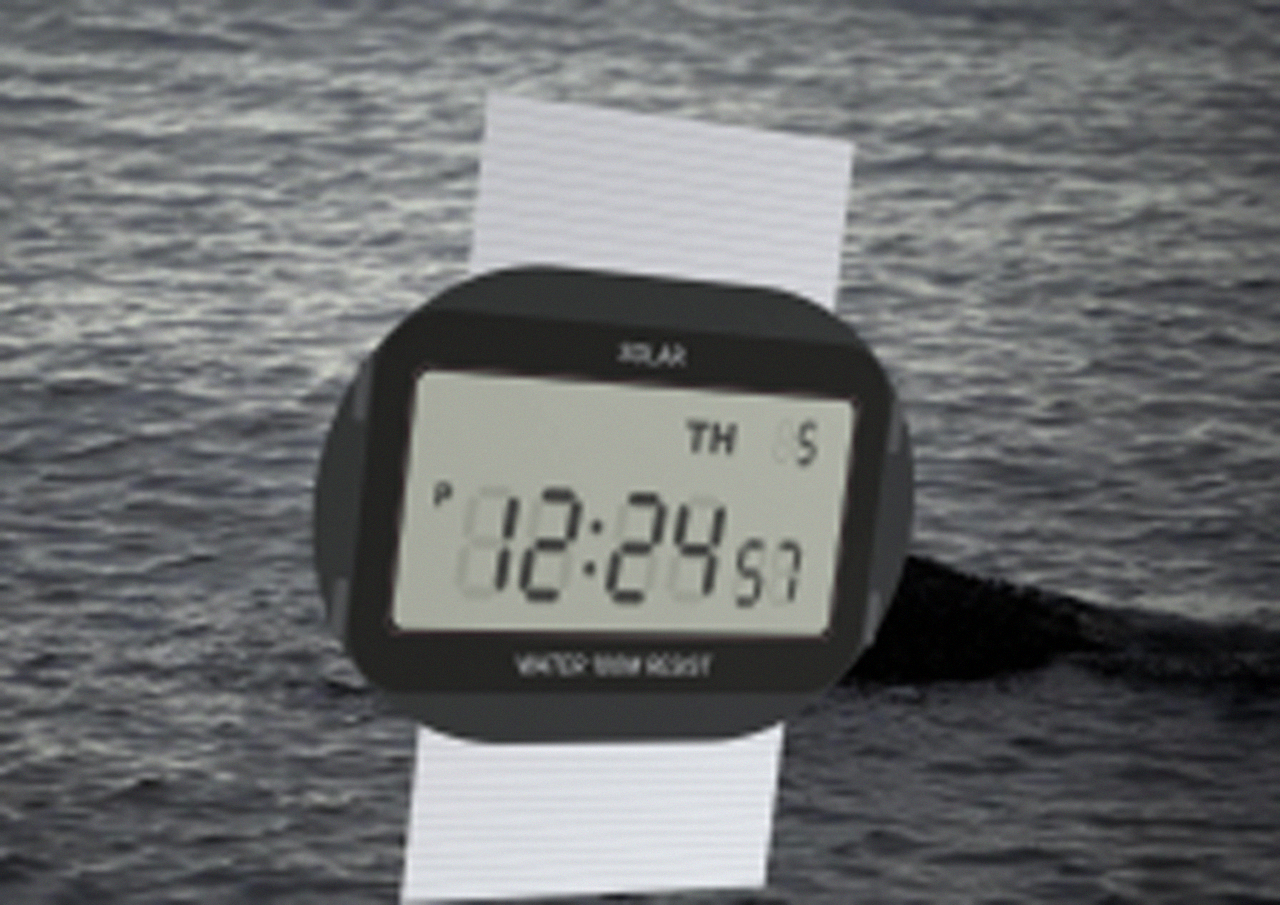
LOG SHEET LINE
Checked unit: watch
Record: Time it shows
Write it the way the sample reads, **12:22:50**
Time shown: **12:24:57**
